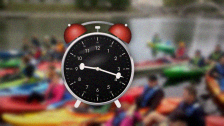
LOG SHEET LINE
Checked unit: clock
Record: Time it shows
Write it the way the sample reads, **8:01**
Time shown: **9:18**
